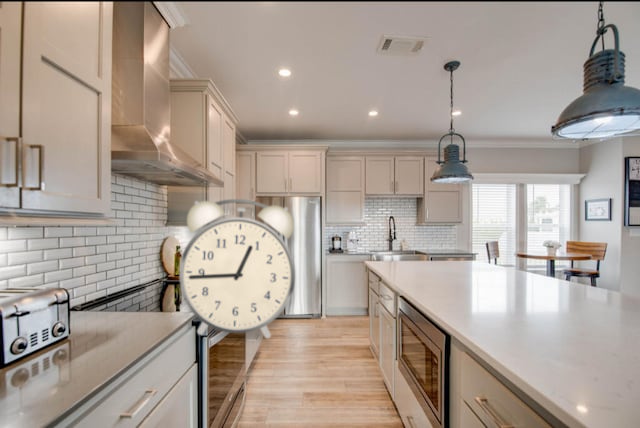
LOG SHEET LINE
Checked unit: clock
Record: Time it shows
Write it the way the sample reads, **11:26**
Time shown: **12:44**
